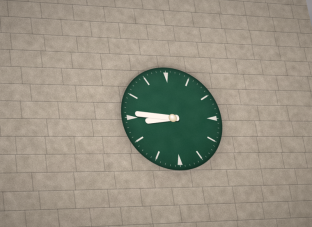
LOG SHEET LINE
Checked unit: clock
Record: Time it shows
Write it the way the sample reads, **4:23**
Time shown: **8:46**
